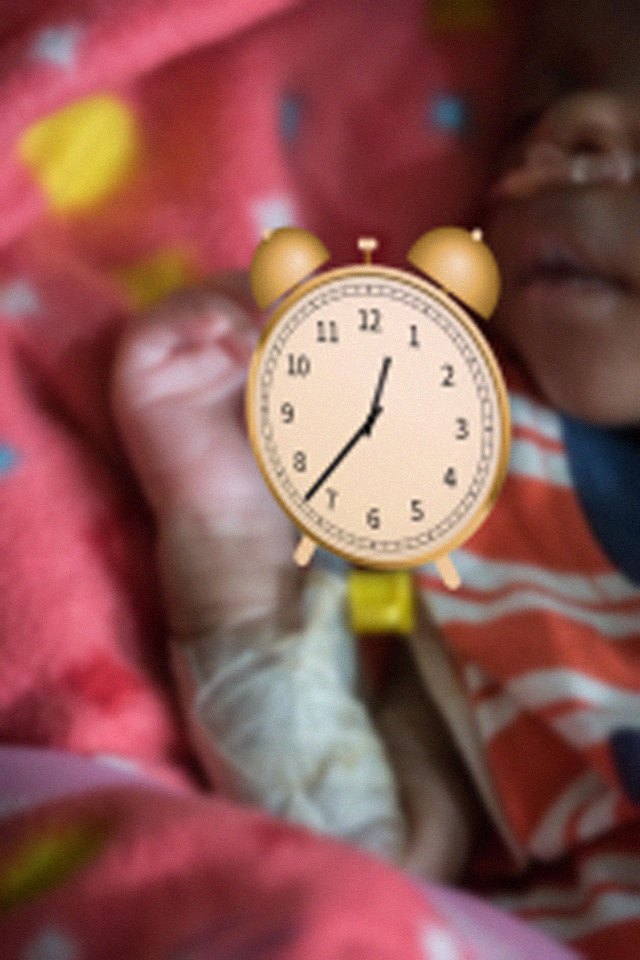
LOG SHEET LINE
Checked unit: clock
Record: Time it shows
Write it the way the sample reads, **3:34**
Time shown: **12:37**
